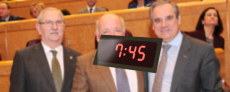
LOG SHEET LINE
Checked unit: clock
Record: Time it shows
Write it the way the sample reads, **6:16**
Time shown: **7:45**
